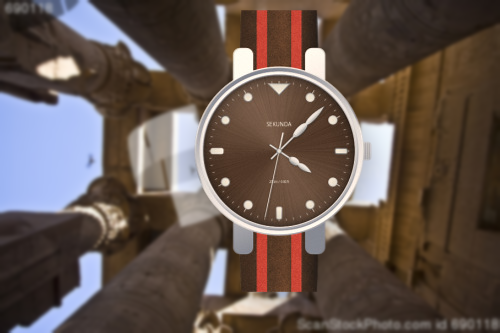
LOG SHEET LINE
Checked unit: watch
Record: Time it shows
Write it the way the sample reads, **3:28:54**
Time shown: **4:07:32**
